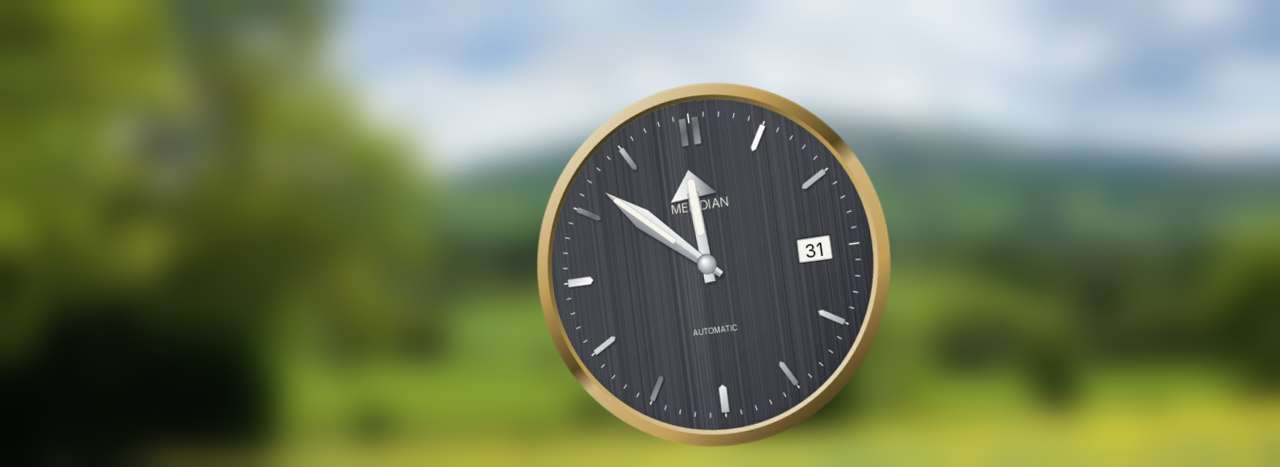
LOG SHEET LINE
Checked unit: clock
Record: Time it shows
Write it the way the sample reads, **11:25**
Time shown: **11:52**
